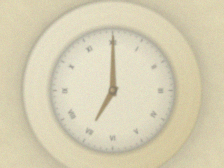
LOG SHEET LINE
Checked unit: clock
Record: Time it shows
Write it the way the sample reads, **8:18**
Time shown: **7:00**
